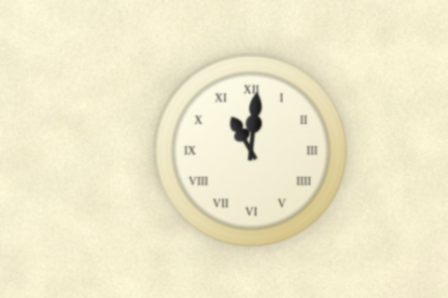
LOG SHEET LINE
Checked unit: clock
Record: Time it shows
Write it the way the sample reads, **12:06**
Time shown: **11:01**
